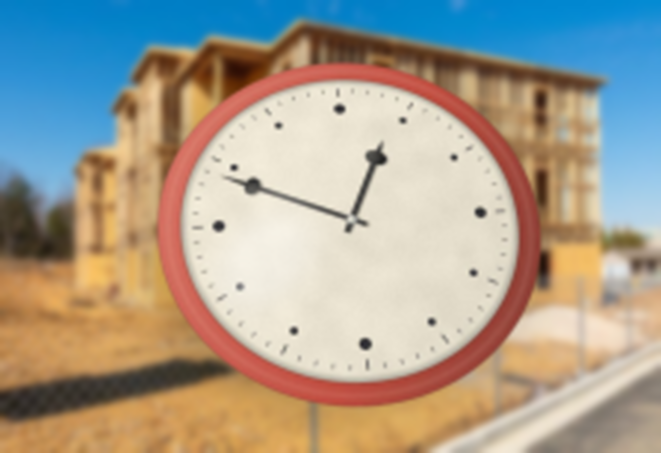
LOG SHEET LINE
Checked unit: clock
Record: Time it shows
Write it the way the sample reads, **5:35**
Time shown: **12:49**
